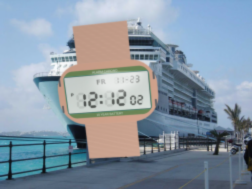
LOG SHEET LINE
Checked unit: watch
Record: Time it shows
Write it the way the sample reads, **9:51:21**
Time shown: **12:12:02**
